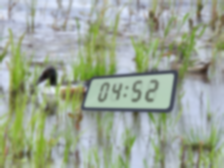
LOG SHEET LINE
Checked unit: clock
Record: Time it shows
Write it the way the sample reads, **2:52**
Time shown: **4:52**
